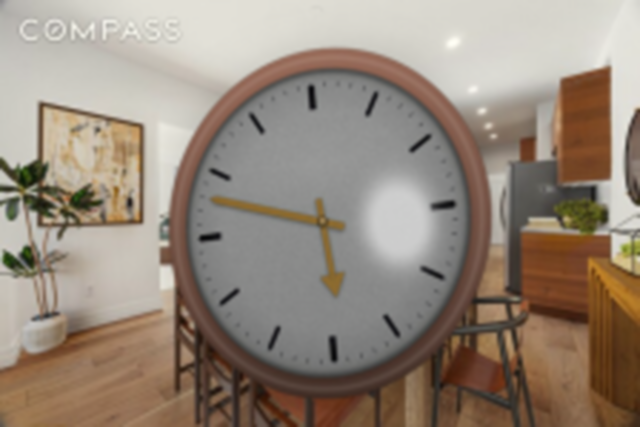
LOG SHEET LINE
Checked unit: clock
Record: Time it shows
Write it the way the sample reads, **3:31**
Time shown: **5:48**
